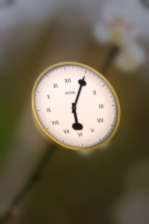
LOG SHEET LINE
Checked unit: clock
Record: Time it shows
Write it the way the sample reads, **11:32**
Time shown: **6:05**
